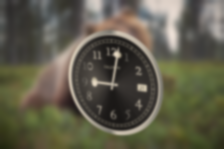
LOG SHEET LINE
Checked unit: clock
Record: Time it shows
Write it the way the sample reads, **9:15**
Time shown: **9:02**
